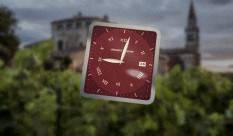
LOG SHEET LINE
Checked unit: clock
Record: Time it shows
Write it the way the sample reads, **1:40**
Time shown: **9:02**
